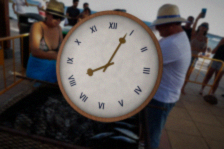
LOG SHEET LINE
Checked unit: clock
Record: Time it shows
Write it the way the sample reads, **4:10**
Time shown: **8:04**
